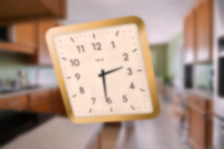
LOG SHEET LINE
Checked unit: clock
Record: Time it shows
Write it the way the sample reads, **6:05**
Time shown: **2:31**
